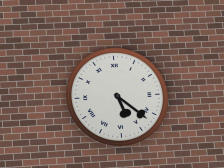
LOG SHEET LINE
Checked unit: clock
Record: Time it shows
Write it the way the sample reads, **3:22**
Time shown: **5:22**
